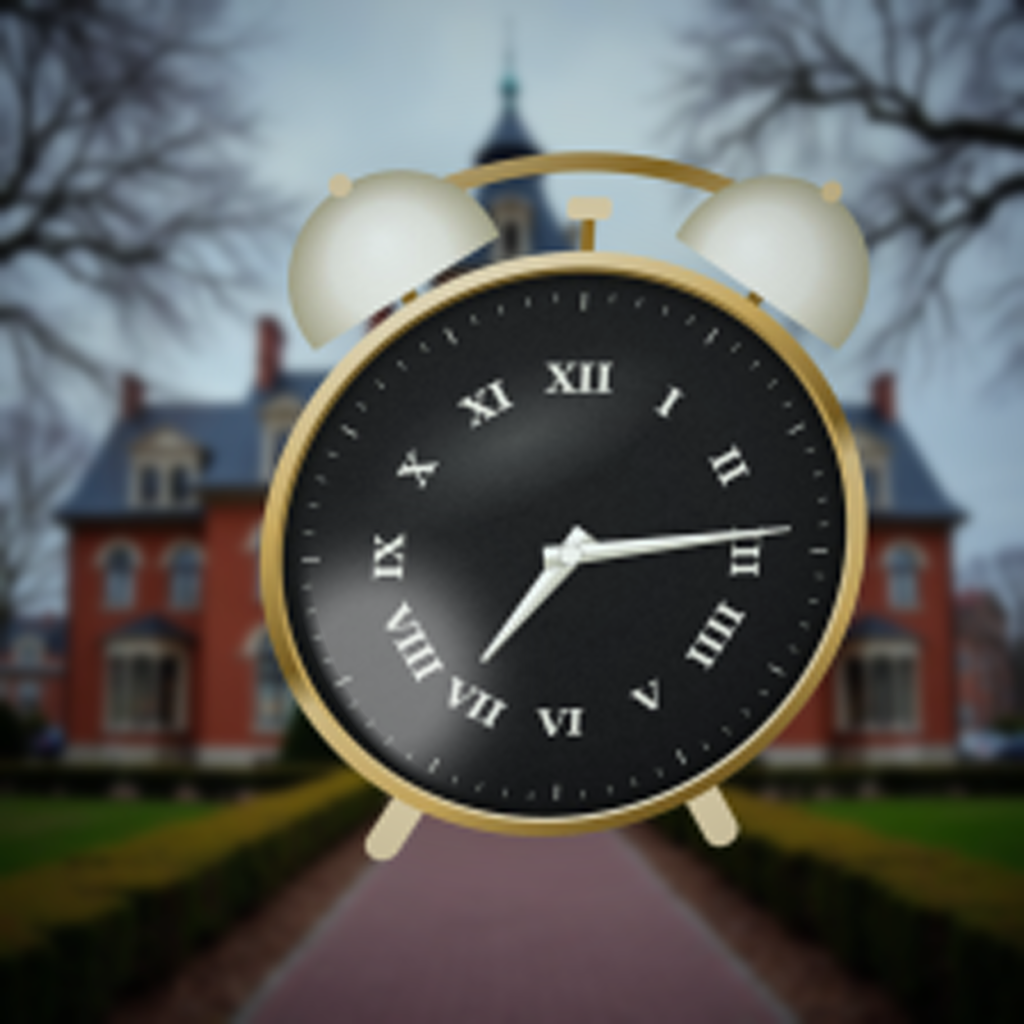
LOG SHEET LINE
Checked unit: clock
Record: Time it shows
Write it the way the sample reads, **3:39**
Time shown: **7:14**
